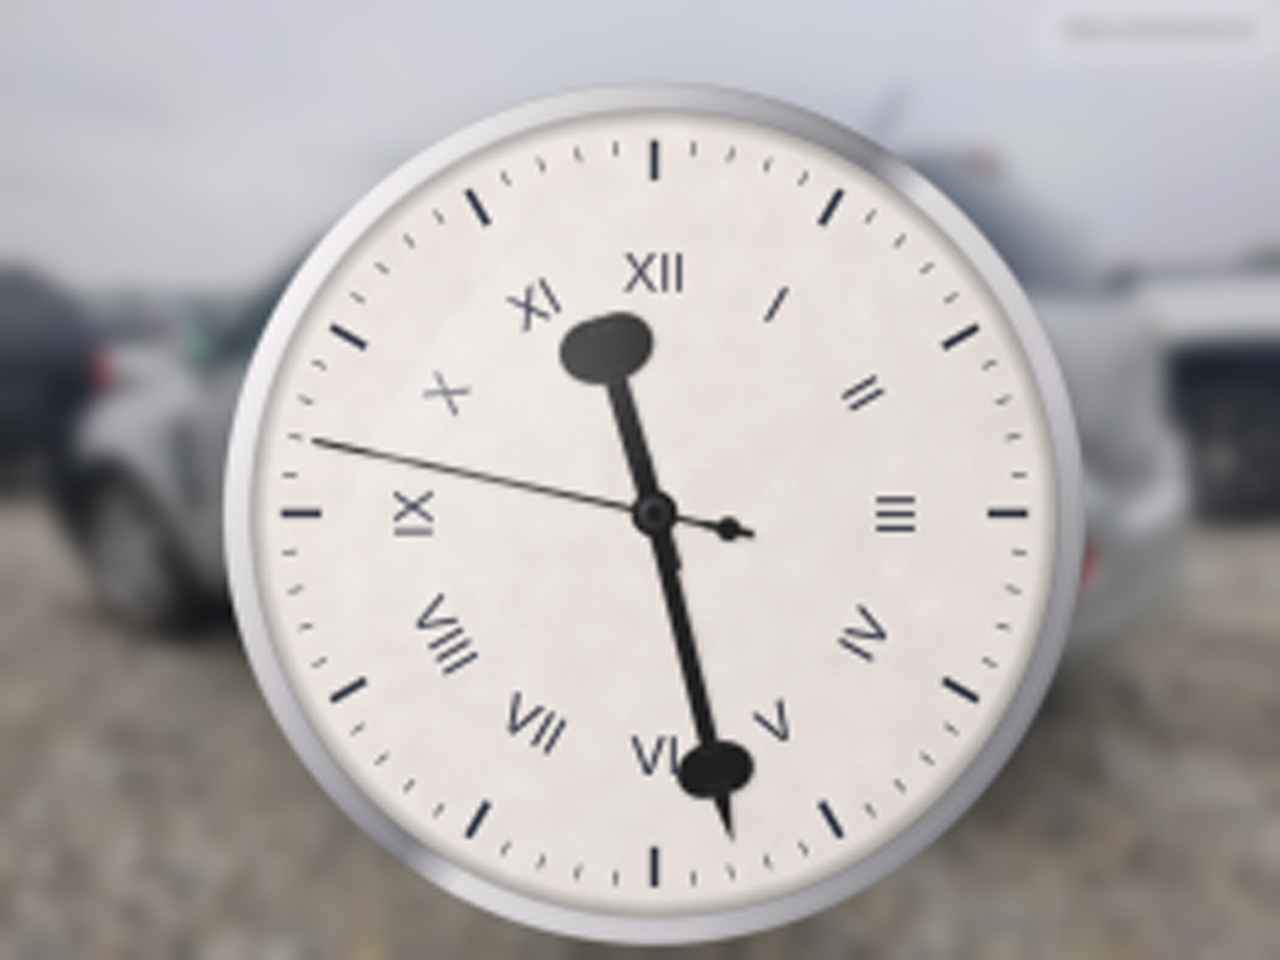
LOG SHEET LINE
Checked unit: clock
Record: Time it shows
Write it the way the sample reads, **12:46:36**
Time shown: **11:27:47**
